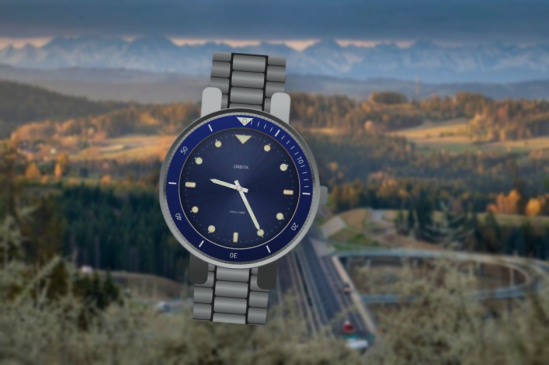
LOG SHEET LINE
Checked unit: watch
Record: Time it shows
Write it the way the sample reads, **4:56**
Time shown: **9:25**
